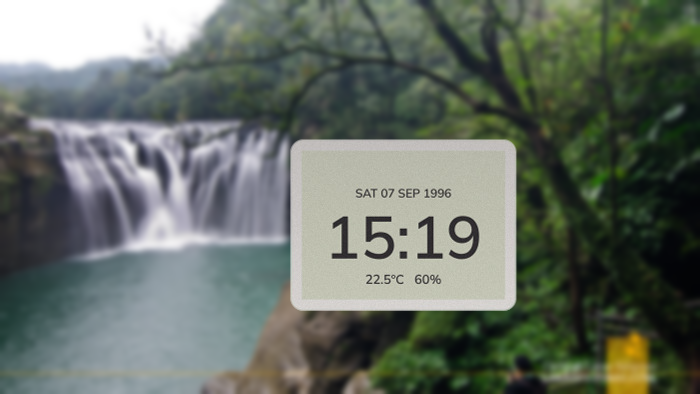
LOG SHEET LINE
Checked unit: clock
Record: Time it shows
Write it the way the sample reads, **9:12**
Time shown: **15:19**
